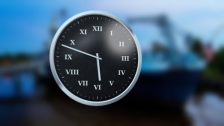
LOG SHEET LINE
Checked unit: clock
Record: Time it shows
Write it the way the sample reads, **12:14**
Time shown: **5:48**
